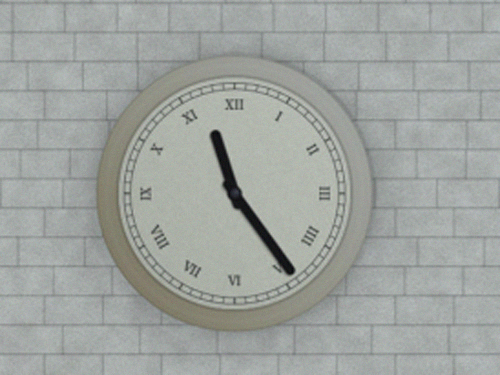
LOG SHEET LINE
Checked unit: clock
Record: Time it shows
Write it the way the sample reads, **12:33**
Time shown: **11:24**
